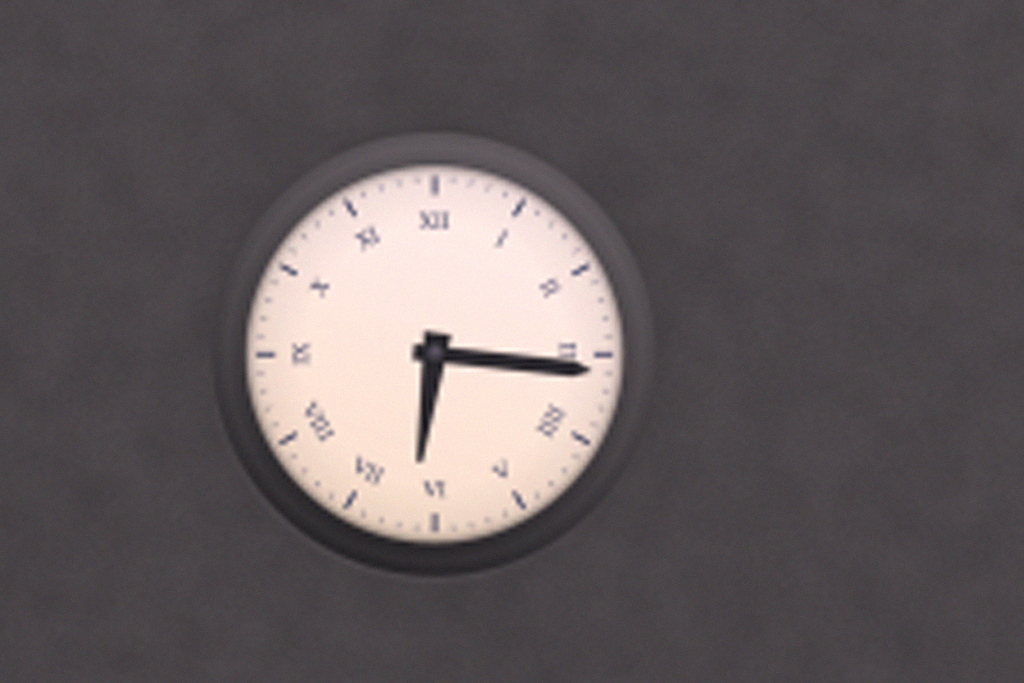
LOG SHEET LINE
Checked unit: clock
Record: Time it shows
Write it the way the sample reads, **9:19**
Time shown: **6:16**
